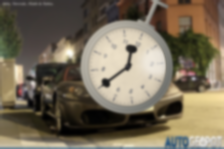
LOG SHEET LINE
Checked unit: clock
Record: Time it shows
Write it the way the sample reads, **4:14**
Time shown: **11:35**
